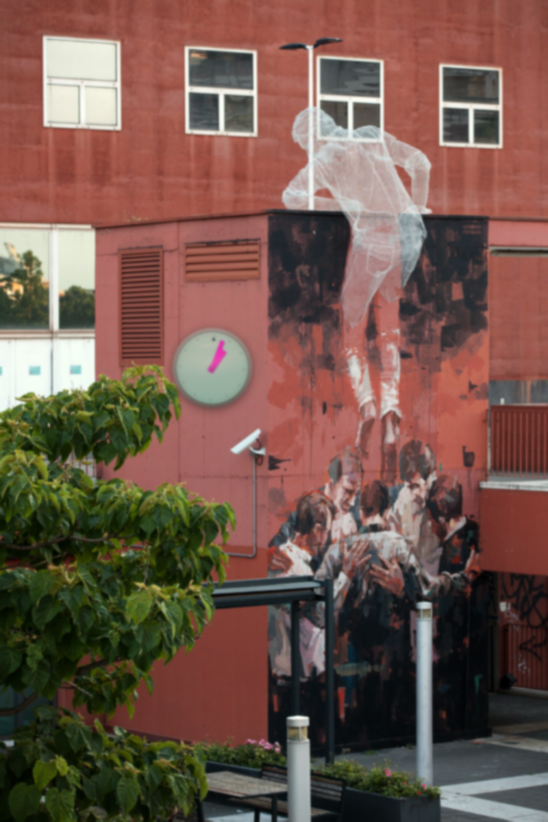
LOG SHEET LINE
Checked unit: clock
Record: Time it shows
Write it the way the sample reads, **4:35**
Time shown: **1:03**
